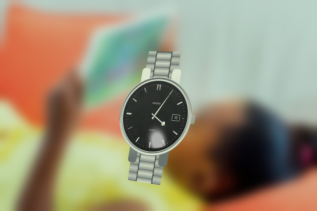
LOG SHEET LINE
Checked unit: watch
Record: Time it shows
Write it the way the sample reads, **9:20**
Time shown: **4:05**
